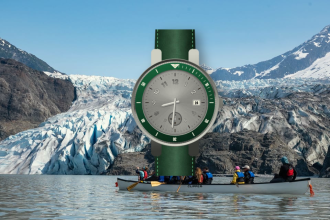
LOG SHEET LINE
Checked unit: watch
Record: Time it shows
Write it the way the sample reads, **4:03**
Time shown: **8:31**
